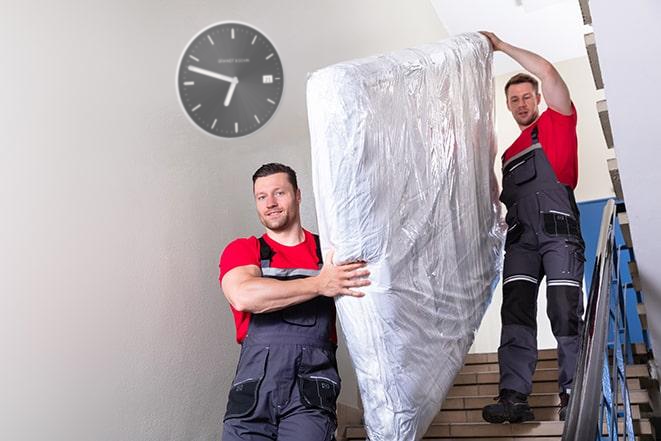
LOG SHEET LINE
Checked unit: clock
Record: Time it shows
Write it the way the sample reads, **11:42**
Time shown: **6:48**
